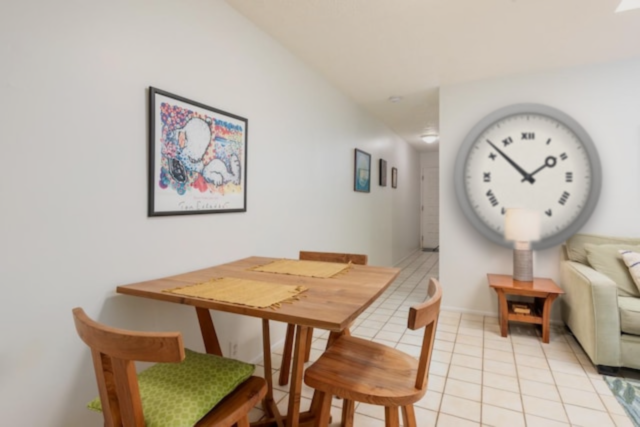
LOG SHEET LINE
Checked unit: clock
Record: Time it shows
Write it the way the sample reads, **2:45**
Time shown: **1:52**
